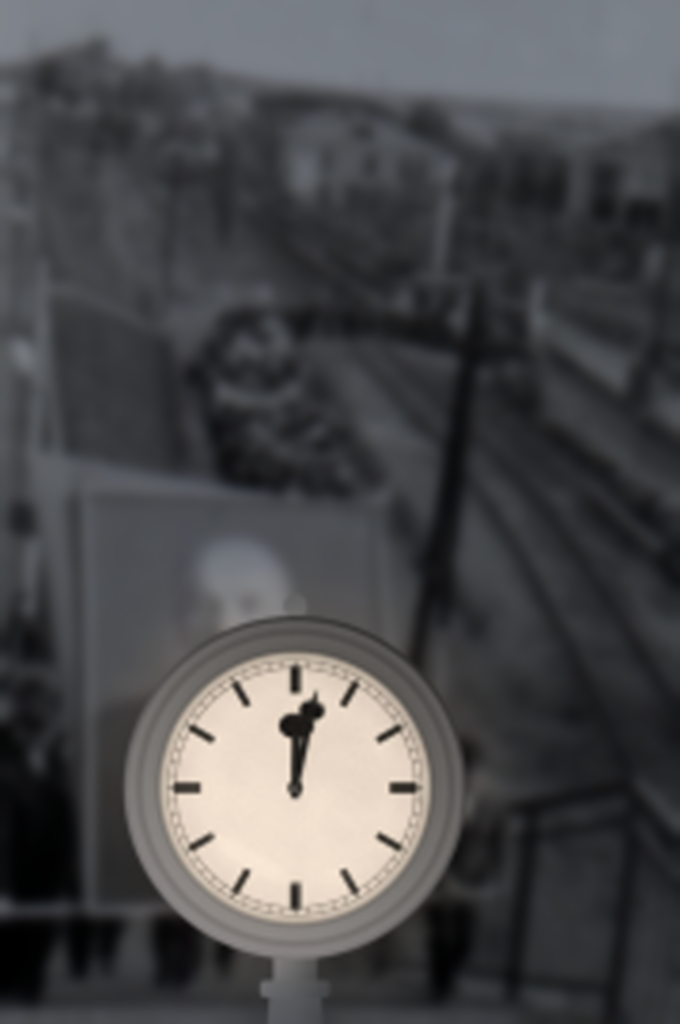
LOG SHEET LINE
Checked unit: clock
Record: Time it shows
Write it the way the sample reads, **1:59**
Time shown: **12:02**
